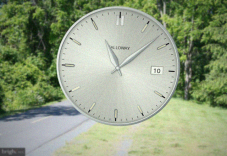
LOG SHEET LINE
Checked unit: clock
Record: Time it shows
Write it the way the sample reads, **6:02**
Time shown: **11:08**
